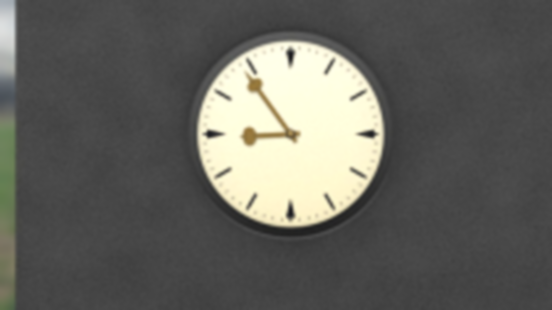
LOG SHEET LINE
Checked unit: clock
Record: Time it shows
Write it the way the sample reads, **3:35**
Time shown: **8:54**
